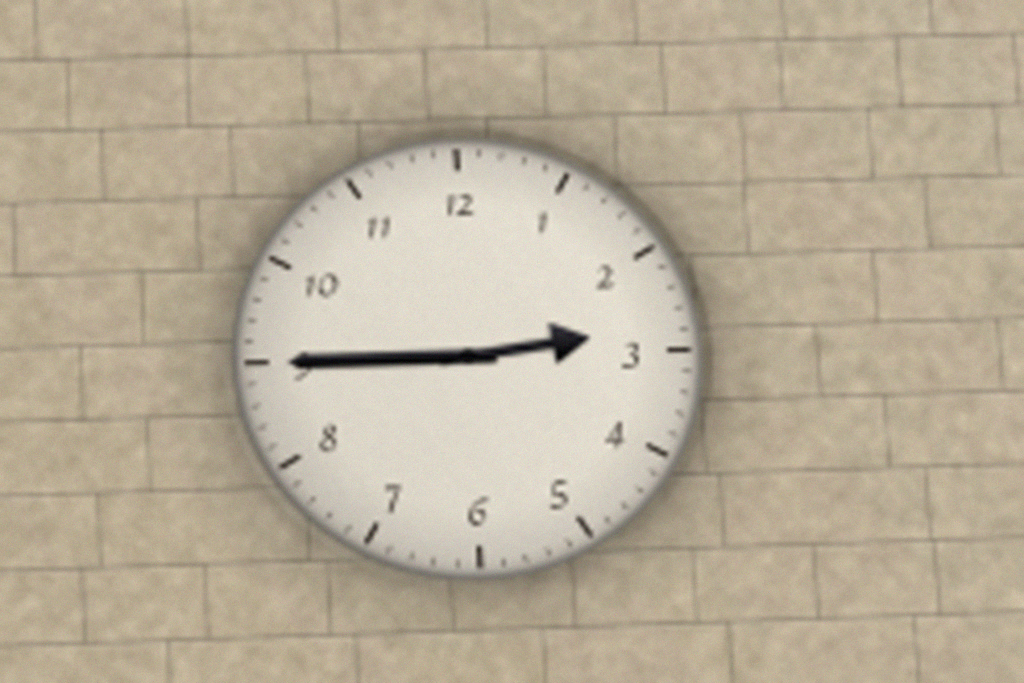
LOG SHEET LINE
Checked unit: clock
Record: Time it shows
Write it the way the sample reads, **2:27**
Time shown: **2:45**
